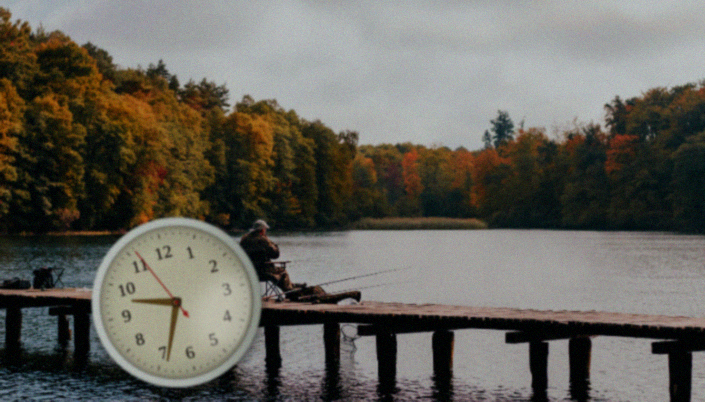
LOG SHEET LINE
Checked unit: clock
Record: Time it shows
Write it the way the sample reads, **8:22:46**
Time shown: **9:33:56**
